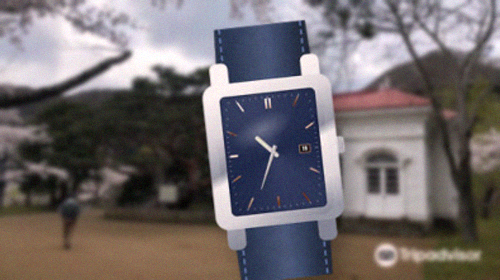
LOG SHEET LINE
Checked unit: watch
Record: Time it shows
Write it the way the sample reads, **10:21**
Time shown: **10:34**
